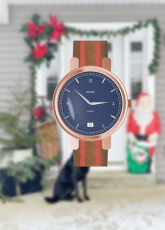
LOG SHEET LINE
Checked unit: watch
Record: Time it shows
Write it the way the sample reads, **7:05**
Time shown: **2:52**
